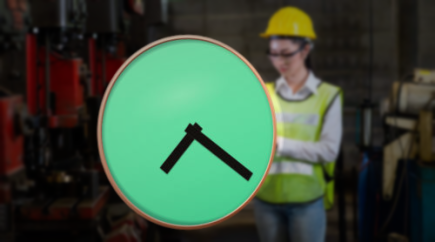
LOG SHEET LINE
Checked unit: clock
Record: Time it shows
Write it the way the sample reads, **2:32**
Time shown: **7:21**
